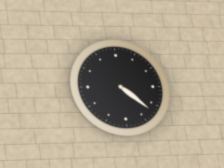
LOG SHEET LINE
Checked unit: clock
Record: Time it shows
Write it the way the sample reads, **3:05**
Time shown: **4:22**
